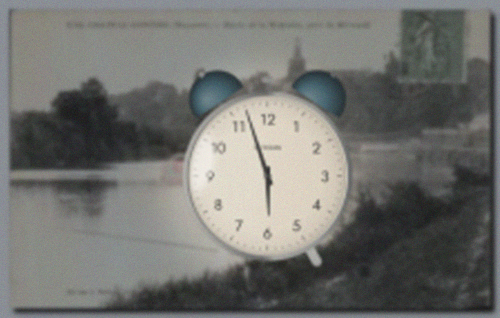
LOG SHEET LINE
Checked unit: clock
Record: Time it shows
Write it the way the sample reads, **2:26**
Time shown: **5:57**
